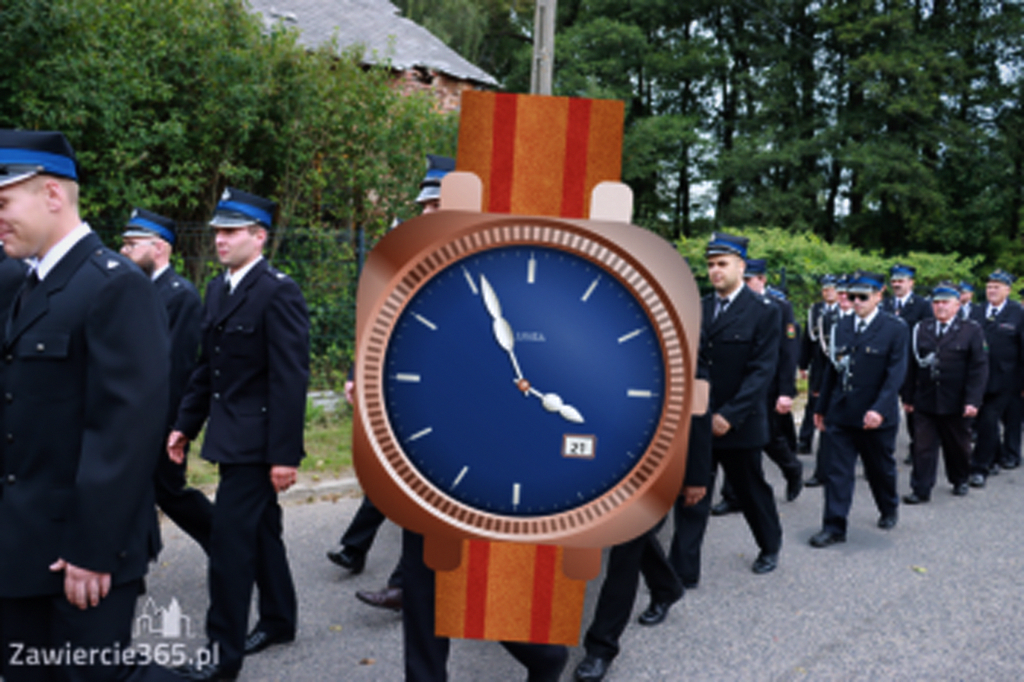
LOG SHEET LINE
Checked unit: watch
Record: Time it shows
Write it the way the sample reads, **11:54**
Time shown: **3:56**
